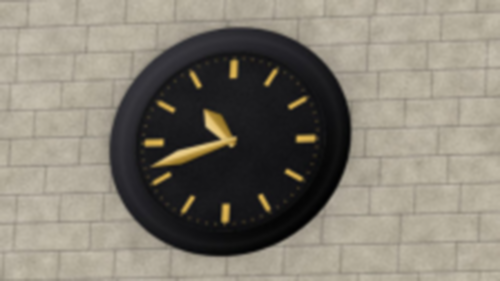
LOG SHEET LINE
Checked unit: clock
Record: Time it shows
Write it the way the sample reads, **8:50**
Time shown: **10:42**
